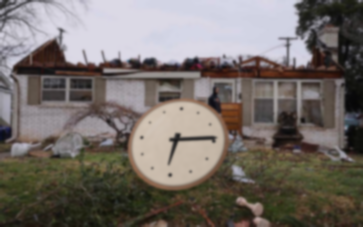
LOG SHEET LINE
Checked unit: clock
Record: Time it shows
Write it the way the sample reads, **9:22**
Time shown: **6:14**
